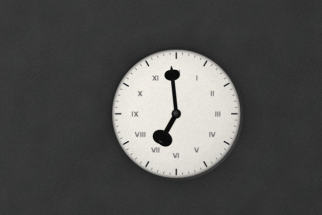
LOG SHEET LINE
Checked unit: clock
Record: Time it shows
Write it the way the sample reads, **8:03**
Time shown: **6:59**
